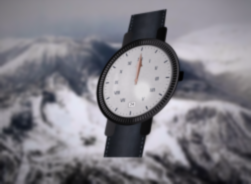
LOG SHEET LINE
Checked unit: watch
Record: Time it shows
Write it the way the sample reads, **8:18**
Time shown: **12:00**
